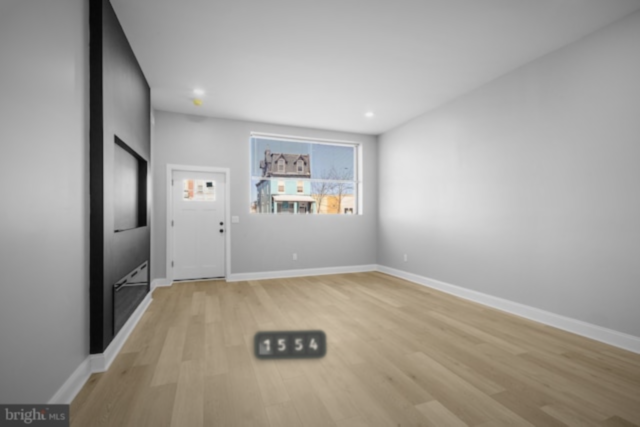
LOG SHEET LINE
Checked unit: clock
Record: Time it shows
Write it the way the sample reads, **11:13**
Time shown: **15:54**
